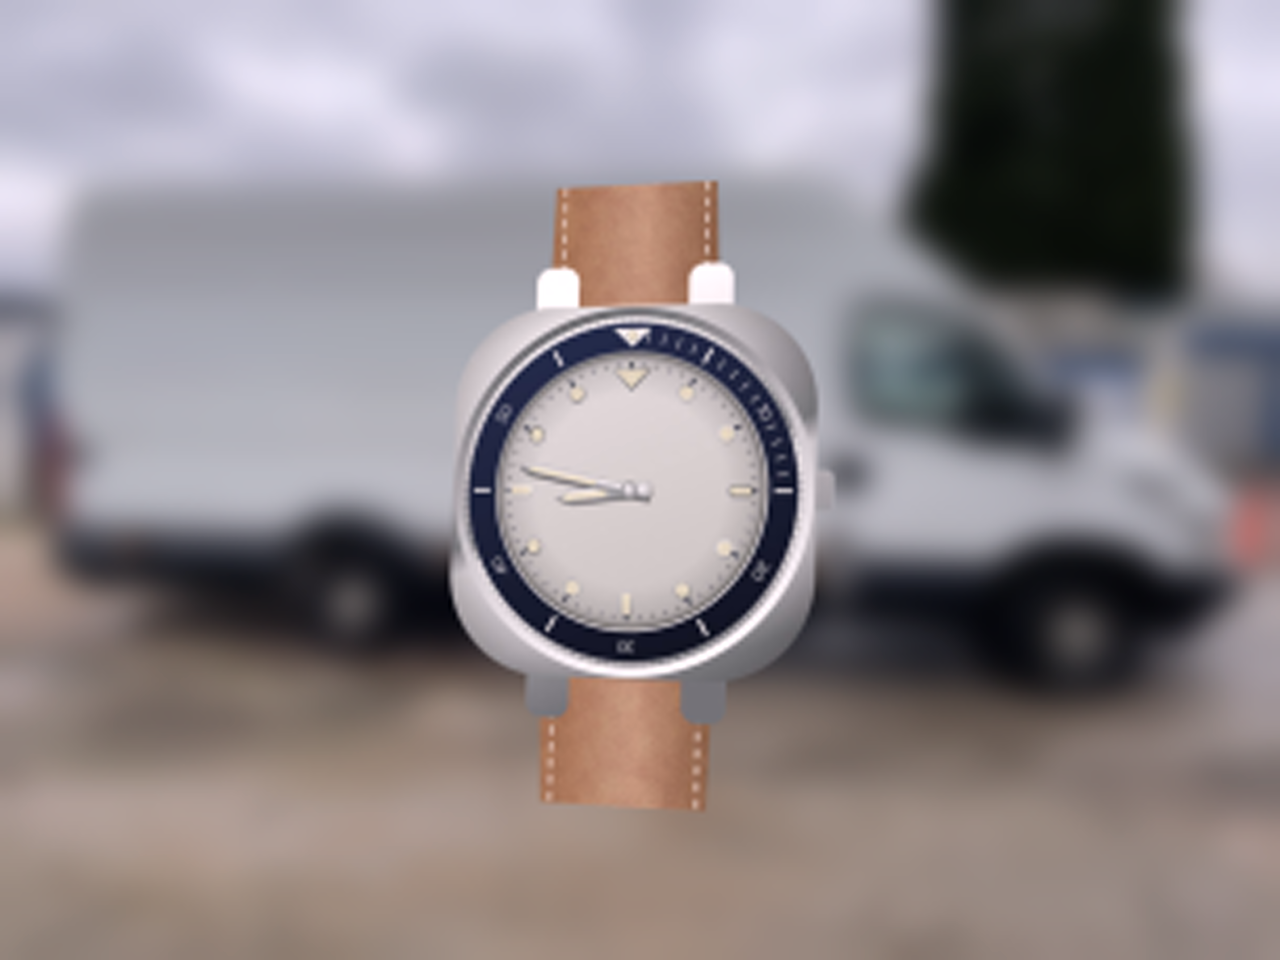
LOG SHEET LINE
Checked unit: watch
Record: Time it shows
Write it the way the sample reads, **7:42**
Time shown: **8:47**
